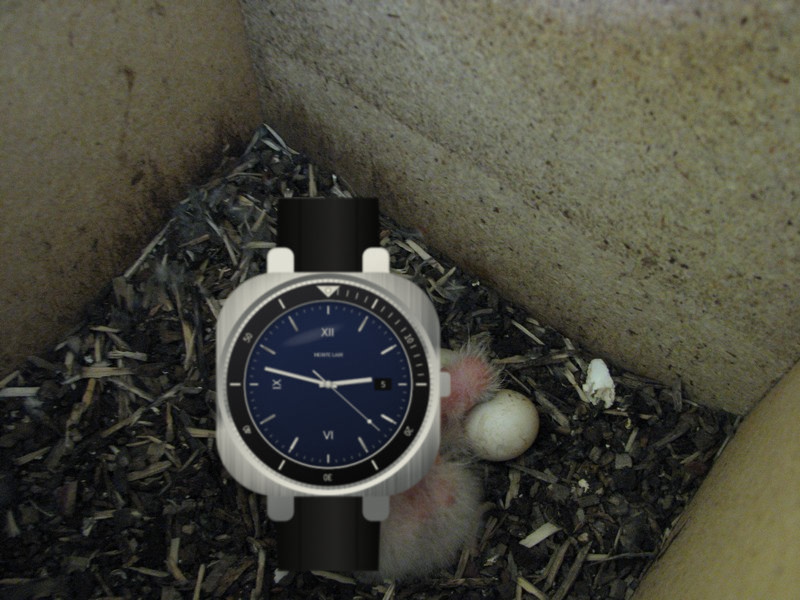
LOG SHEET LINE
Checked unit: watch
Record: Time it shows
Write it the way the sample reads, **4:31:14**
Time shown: **2:47:22**
